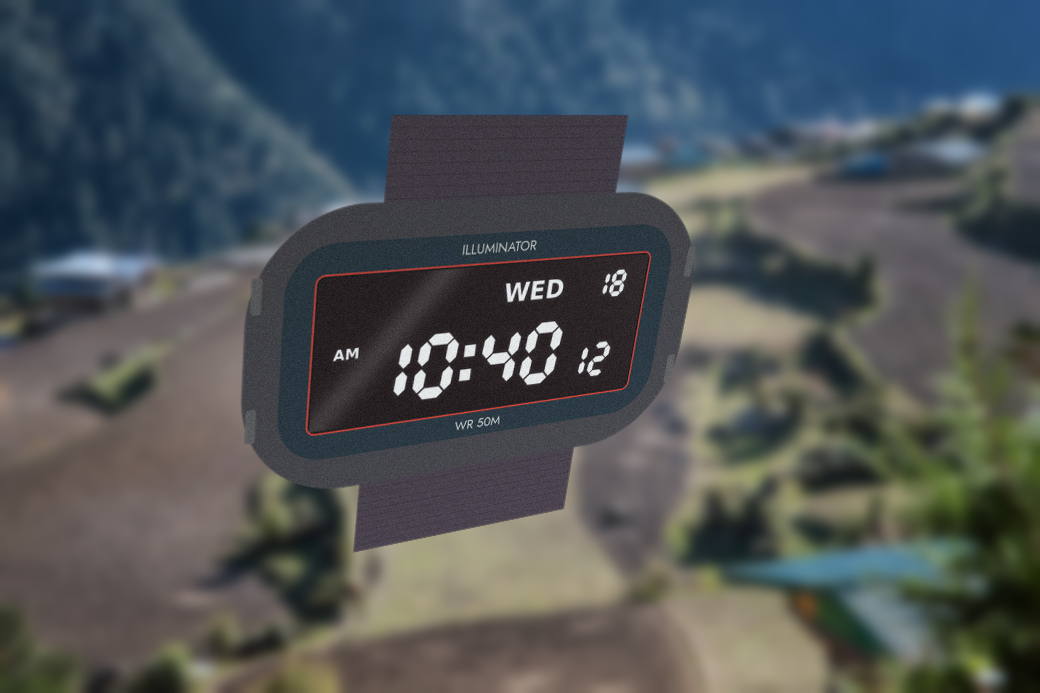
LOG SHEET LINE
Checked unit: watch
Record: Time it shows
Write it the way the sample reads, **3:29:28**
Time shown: **10:40:12**
